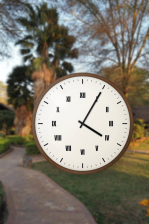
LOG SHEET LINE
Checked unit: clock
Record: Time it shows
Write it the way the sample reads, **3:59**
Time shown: **4:05**
